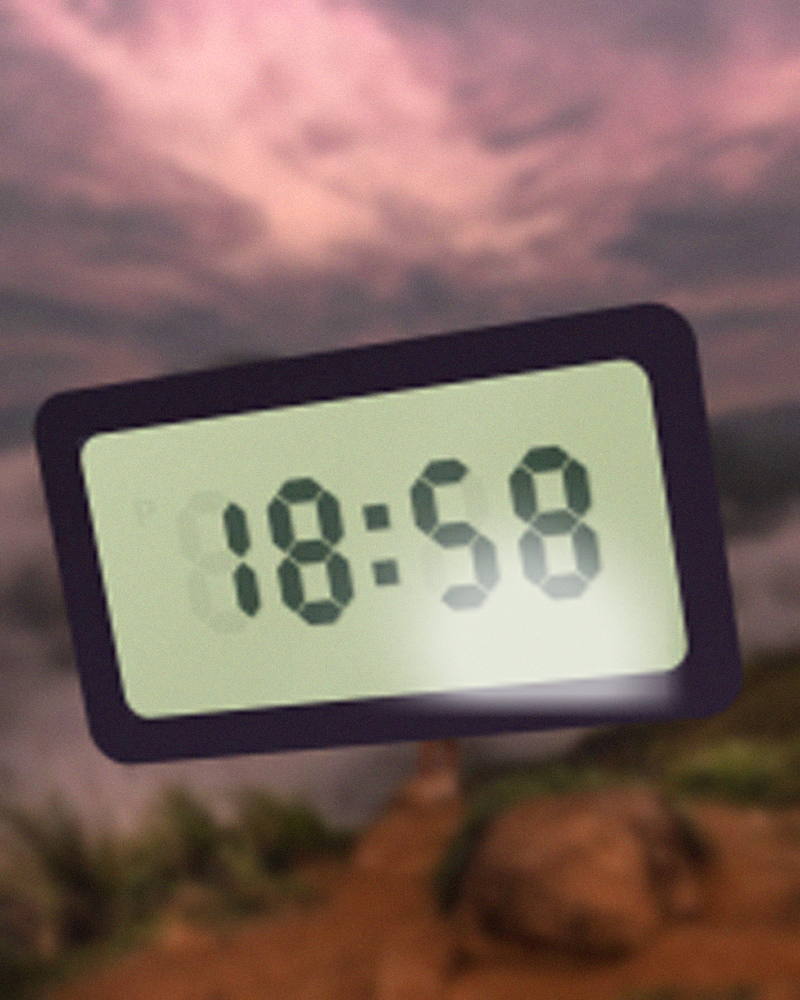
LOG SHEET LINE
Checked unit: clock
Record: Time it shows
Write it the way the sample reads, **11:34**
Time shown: **18:58**
